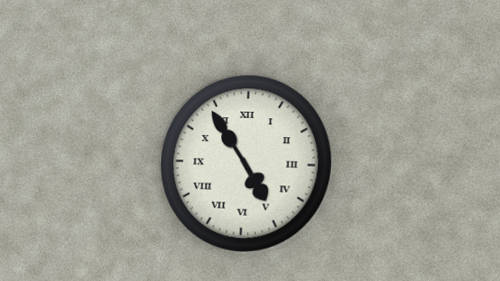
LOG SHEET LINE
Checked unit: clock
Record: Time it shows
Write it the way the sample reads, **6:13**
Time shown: **4:54**
